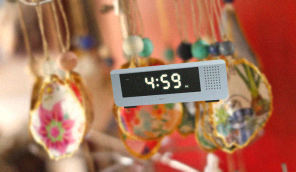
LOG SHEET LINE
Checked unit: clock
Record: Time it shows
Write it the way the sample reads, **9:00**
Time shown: **4:59**
